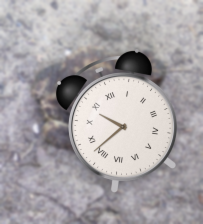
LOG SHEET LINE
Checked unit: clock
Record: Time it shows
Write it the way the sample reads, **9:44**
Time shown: **10:42**
